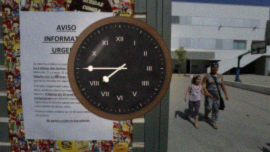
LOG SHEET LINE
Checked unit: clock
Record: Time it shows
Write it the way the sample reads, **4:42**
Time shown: **7:45**
